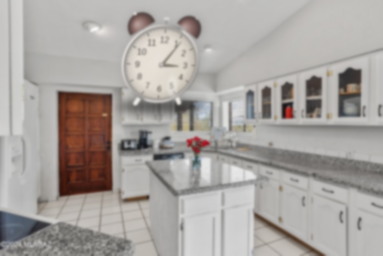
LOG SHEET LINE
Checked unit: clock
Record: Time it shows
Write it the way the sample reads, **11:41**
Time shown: **3:06**
